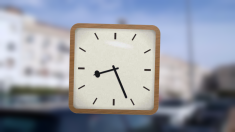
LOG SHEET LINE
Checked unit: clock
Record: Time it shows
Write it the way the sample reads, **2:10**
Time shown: **8:26**
